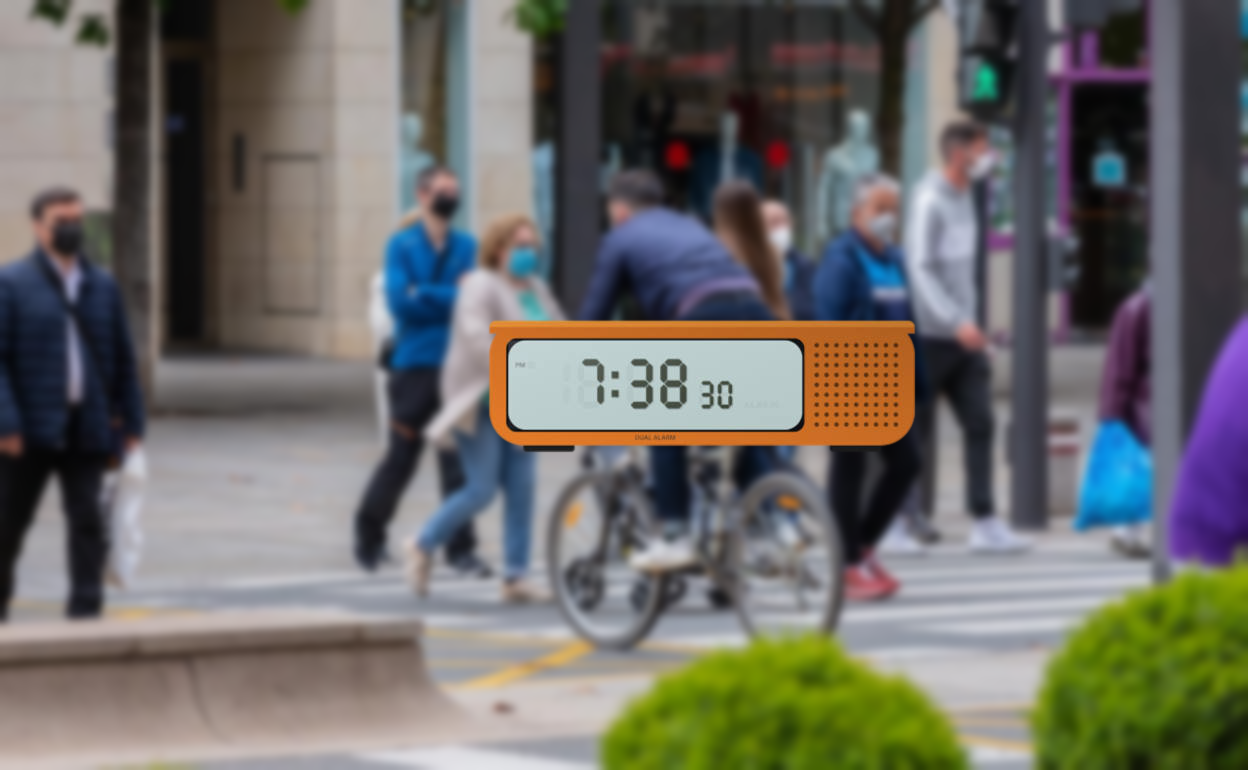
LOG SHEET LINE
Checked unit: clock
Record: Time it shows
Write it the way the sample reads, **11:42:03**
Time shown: **7:38:30**
